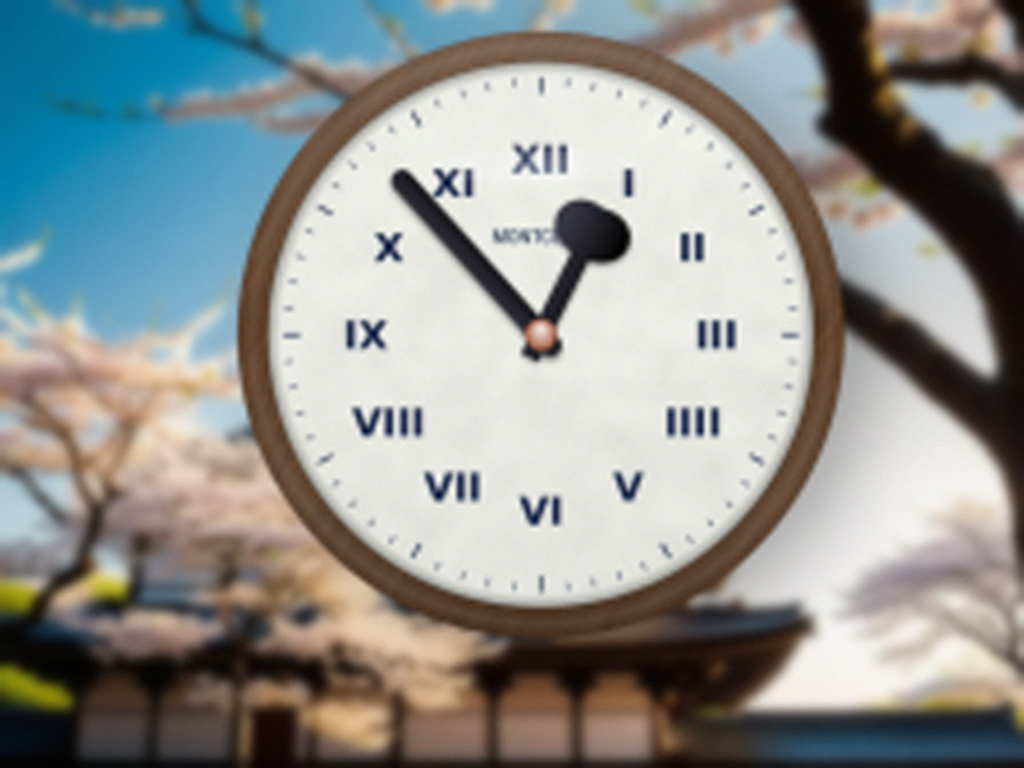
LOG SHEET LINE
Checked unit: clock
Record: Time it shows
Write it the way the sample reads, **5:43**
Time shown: **12:53**
